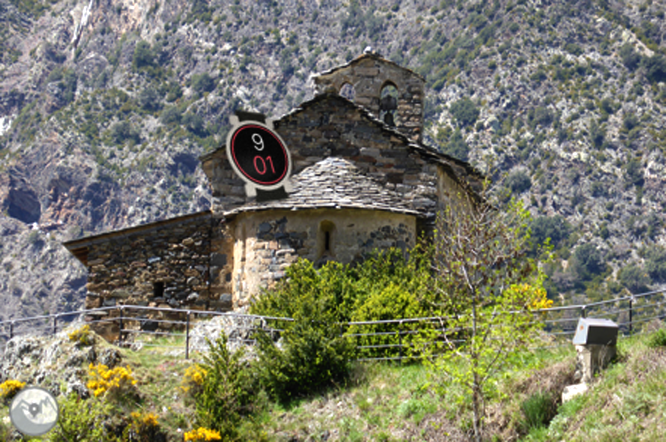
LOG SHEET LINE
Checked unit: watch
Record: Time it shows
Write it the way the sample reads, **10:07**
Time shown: **9:01**
